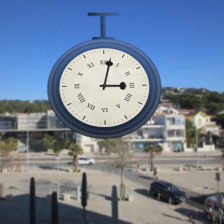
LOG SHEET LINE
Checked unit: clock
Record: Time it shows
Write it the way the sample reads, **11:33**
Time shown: **3:02**
